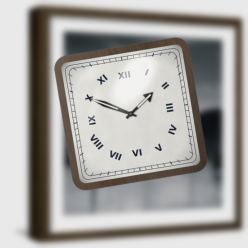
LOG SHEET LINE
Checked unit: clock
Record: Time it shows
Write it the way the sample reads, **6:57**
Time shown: **1:50**
